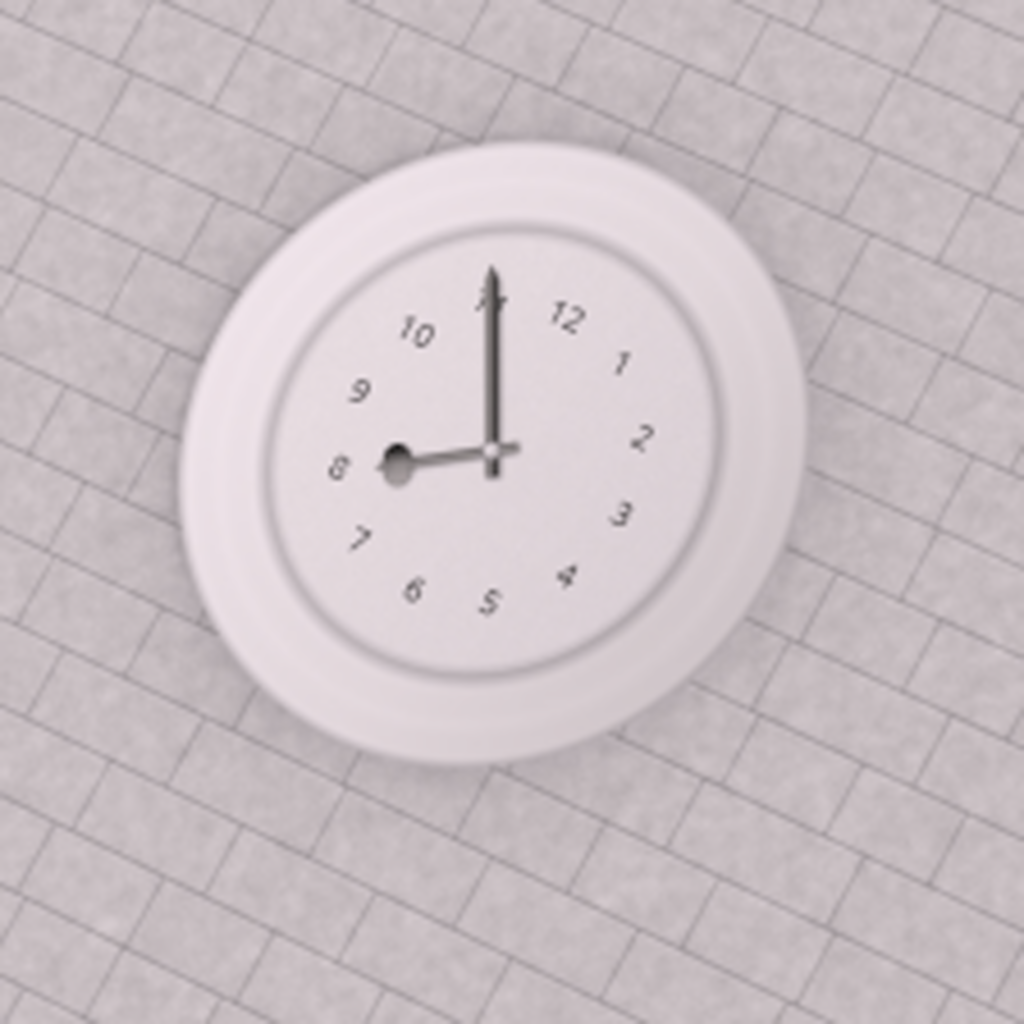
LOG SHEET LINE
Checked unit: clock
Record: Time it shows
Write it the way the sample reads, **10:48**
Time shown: **7:55**
